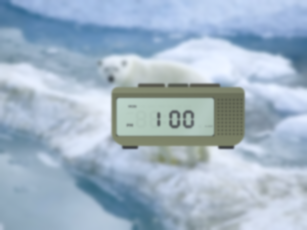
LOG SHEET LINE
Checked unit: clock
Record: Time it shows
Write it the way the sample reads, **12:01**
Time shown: **1:00**
